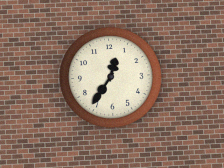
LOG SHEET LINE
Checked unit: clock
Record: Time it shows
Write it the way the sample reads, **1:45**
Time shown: **12:36**
